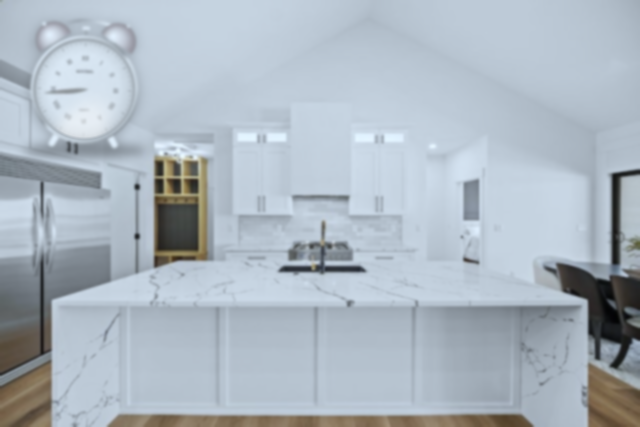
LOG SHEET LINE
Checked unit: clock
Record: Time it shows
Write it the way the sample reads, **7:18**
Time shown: **8:44**
